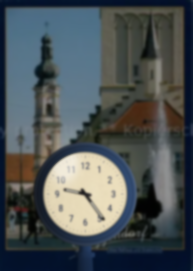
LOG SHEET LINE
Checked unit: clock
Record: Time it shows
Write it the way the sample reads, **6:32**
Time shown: **9:24**
